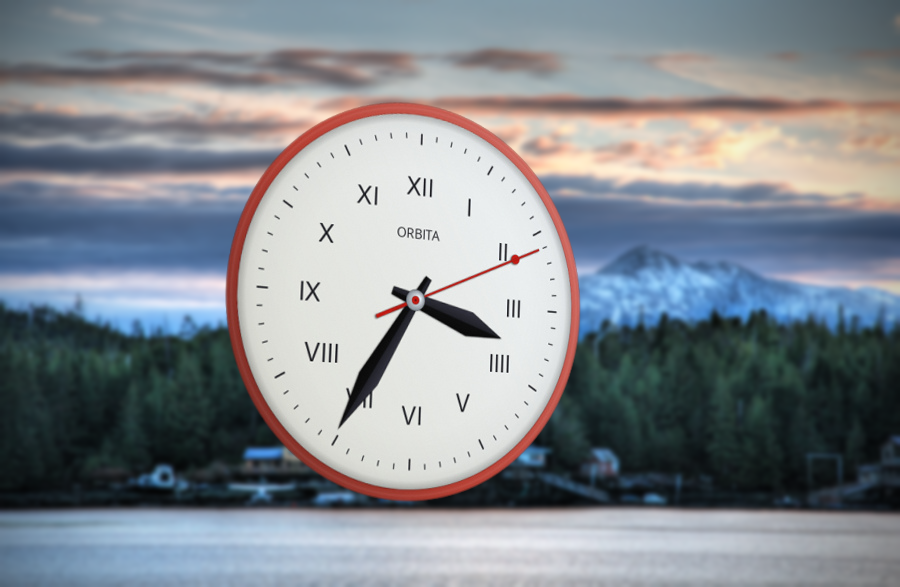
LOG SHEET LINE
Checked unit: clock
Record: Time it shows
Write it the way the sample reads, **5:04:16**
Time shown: **3:35:11**
